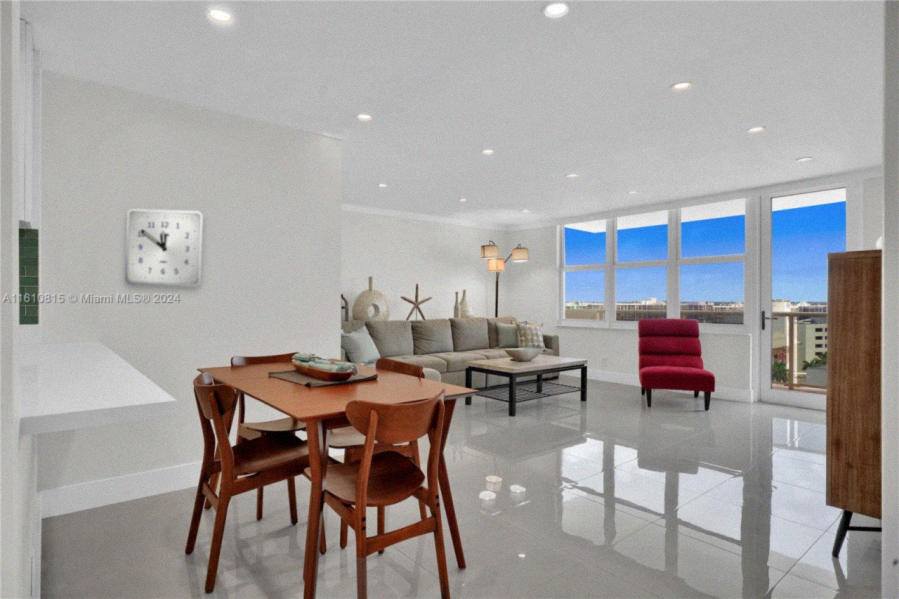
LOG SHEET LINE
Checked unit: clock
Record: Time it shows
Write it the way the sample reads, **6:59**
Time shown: **11:51**
